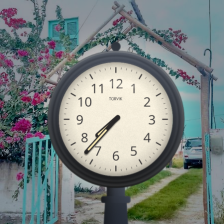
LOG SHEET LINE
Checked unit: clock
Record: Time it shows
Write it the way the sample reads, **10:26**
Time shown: **7:37**
